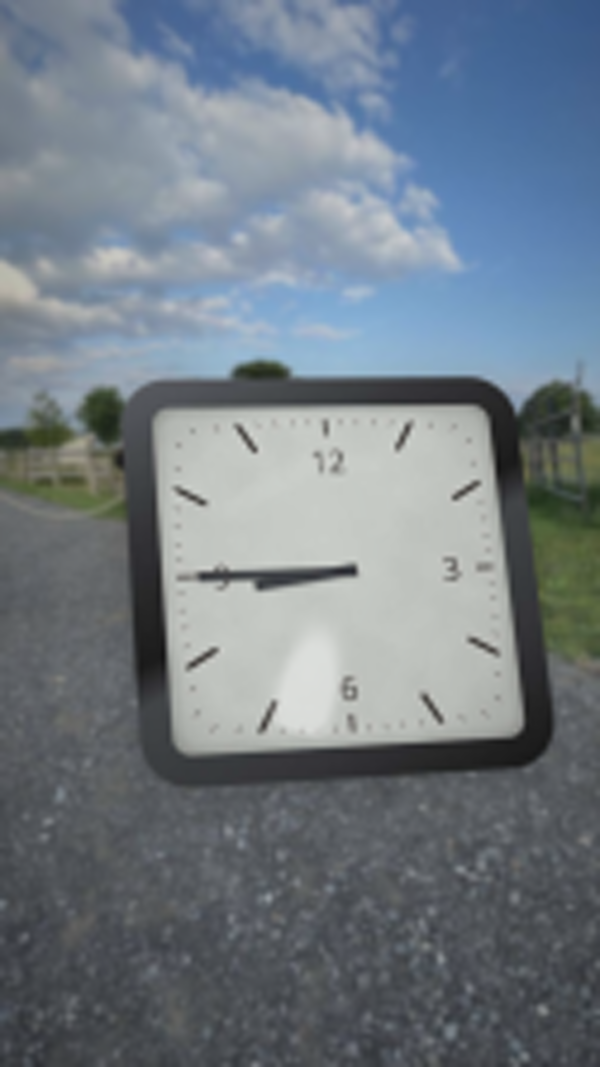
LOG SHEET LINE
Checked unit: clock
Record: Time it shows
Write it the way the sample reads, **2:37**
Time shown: **8:45**
